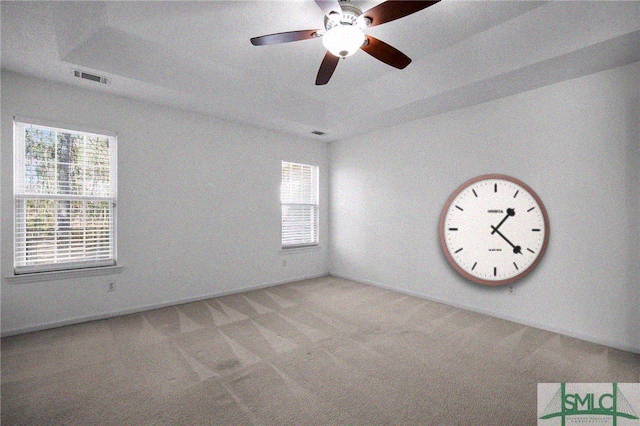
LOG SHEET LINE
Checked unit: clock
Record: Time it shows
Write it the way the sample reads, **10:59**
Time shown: **1:22**
